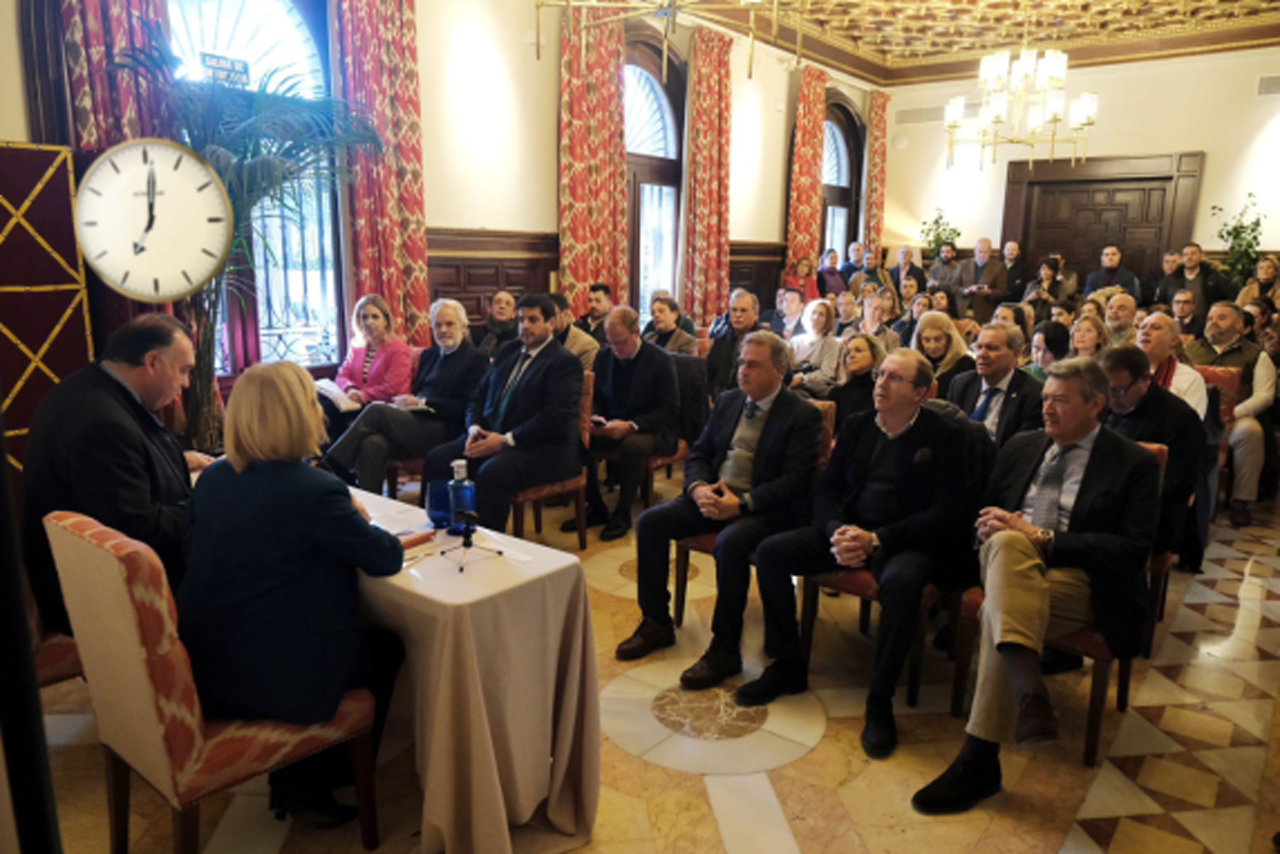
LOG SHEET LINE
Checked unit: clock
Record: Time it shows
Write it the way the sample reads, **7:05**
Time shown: **7:01**
